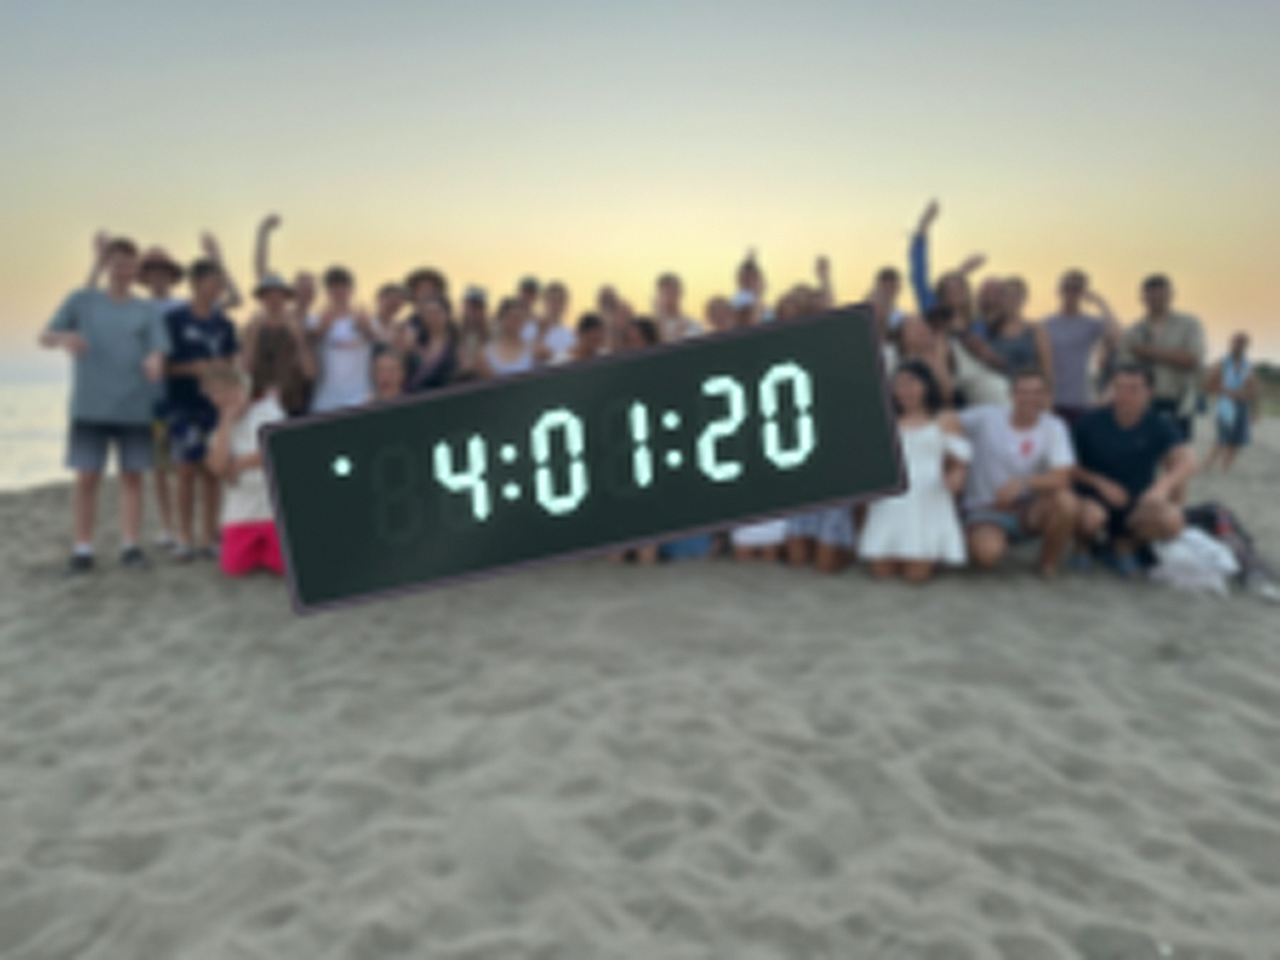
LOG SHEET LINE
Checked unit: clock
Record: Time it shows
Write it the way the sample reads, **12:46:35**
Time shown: **4:01:20**
